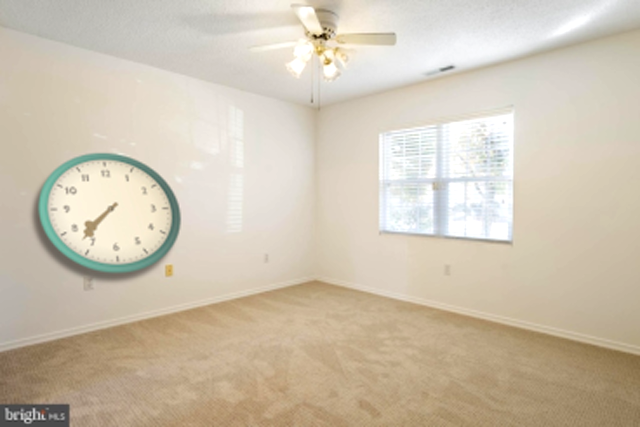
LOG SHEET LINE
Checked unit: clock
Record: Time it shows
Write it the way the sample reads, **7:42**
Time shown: **7:37**
